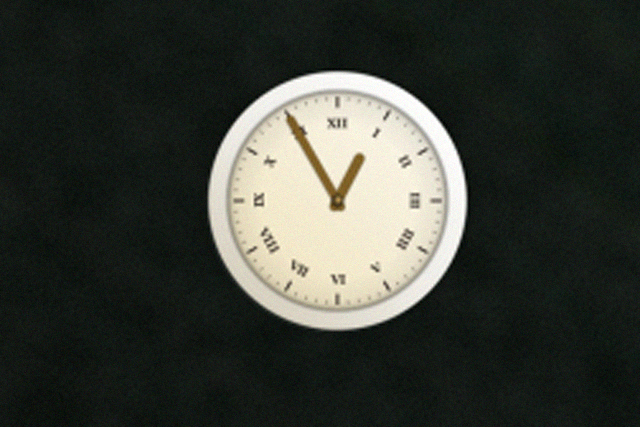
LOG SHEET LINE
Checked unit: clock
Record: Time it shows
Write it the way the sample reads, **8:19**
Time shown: **12:55**
